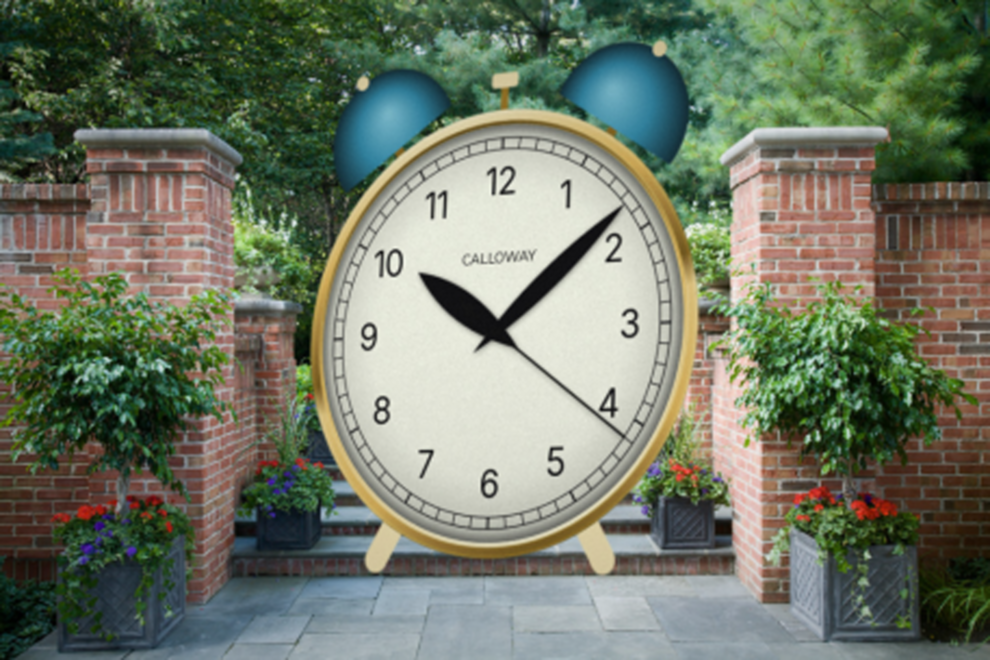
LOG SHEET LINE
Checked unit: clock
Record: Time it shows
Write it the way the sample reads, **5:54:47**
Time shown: **10:08:21**
